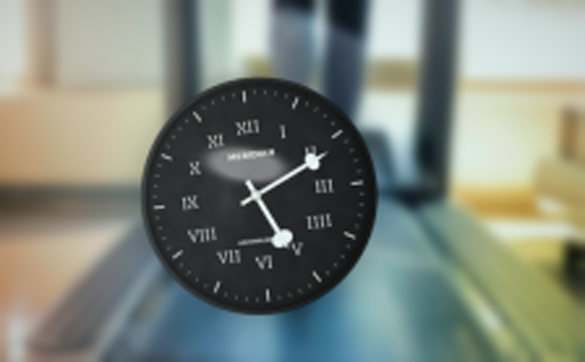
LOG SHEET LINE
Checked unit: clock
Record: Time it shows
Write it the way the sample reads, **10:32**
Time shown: **5:11**
